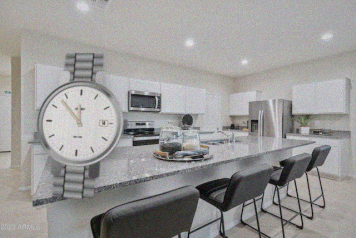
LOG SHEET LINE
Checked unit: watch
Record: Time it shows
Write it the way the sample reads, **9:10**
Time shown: **11:53**
